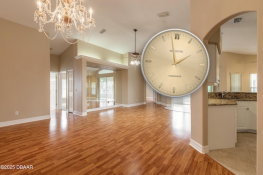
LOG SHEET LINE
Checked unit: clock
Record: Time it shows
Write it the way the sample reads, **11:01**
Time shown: **1:58**
